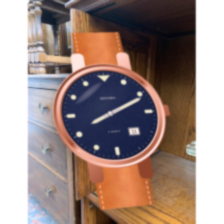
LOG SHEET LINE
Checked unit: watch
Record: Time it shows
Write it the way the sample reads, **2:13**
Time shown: **8:11**
